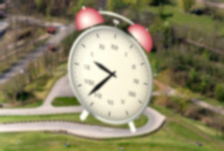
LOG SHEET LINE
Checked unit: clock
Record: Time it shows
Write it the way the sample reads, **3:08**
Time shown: **9:37**
